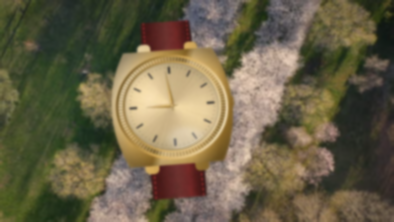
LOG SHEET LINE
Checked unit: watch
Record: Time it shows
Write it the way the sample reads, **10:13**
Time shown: **8:59**
